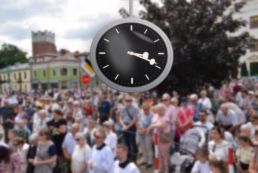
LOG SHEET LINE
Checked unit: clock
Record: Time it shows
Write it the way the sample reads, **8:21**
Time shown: **3:19**
